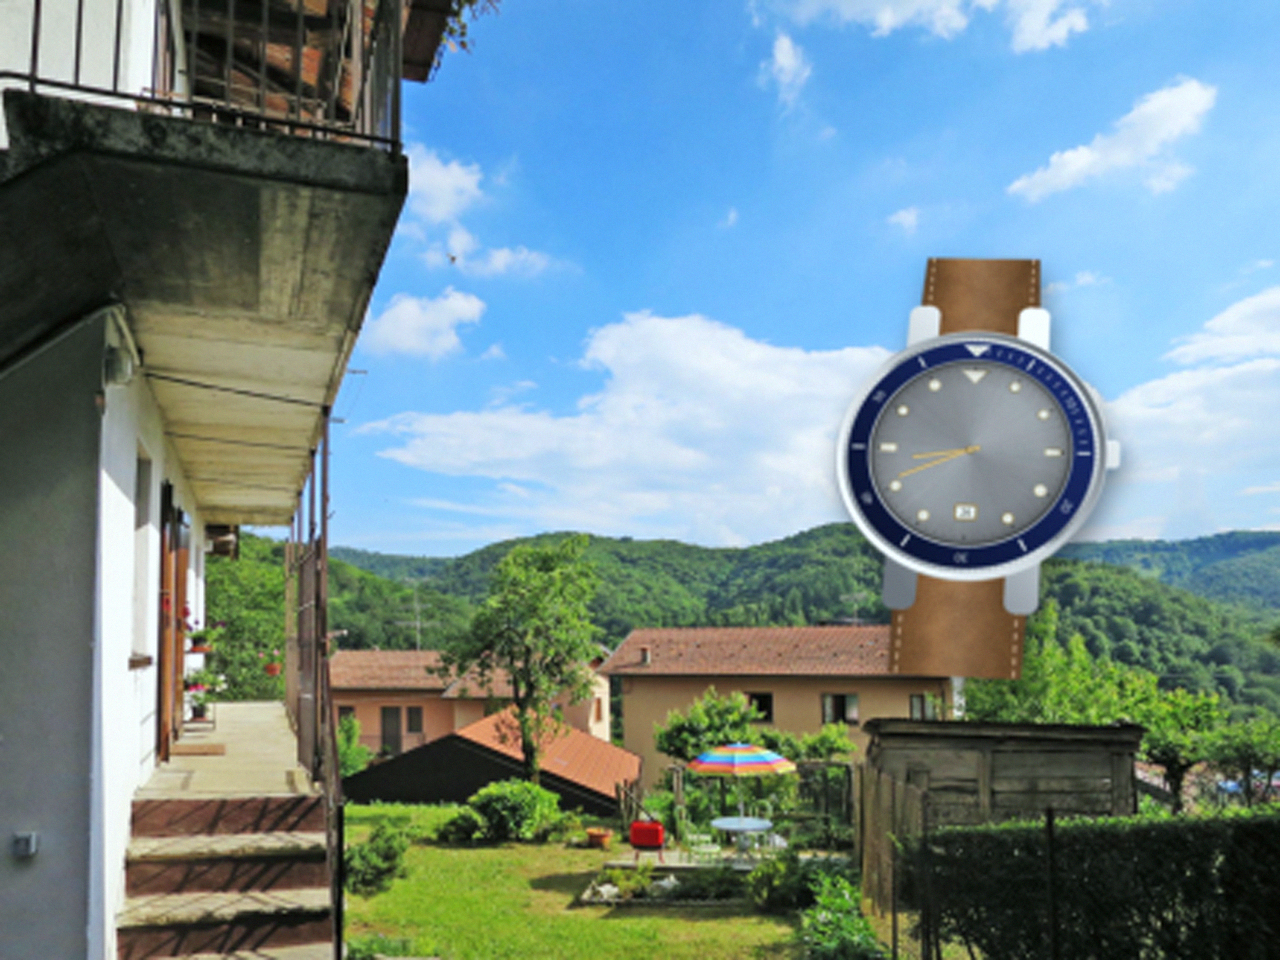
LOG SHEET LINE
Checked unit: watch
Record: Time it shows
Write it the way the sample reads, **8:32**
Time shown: **8:41**
